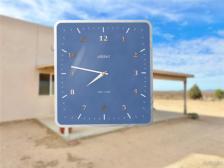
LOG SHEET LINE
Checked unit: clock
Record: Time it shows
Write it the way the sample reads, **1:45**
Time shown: **7:47**
